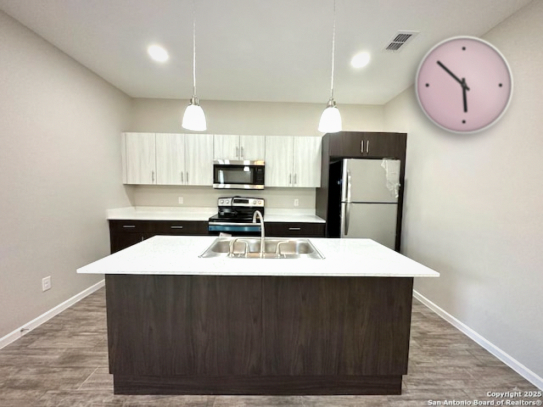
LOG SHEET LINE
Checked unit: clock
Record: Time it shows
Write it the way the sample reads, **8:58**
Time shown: **5:52**
